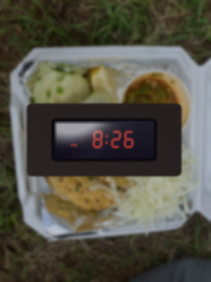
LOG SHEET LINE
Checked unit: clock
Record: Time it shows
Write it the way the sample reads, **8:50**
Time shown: **8:26**
